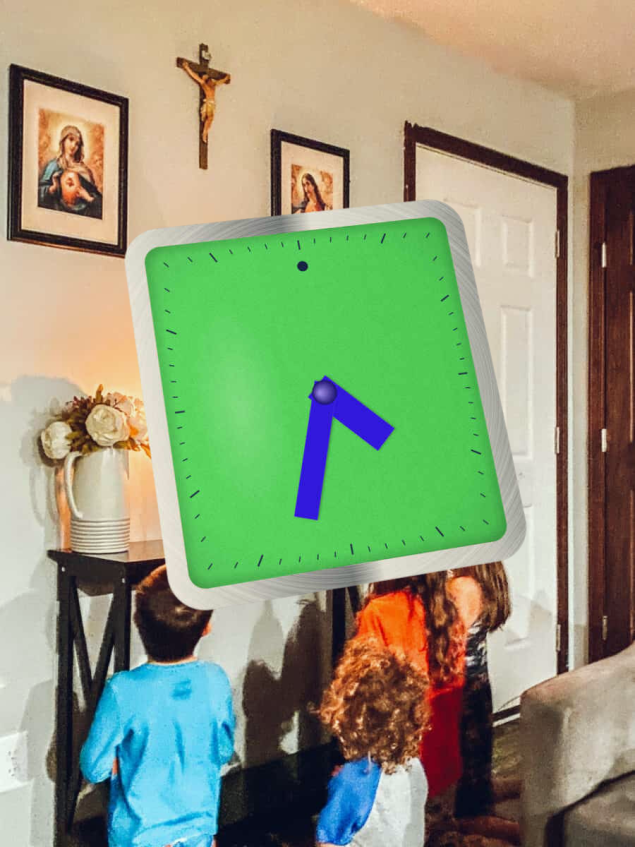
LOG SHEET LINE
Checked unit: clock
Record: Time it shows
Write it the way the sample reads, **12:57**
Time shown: **4:33**
